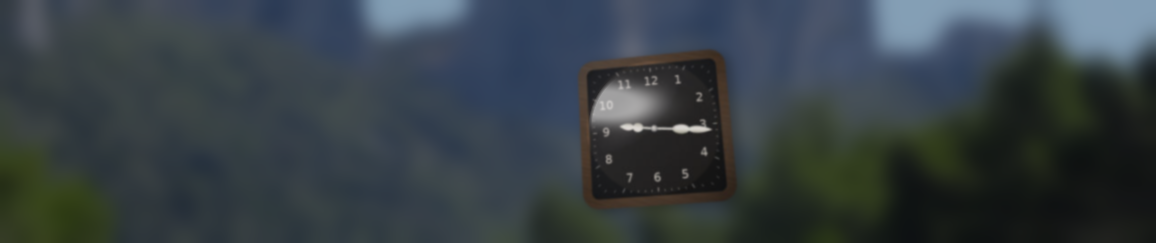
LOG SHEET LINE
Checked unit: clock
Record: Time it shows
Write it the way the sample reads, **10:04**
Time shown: **9:16**
